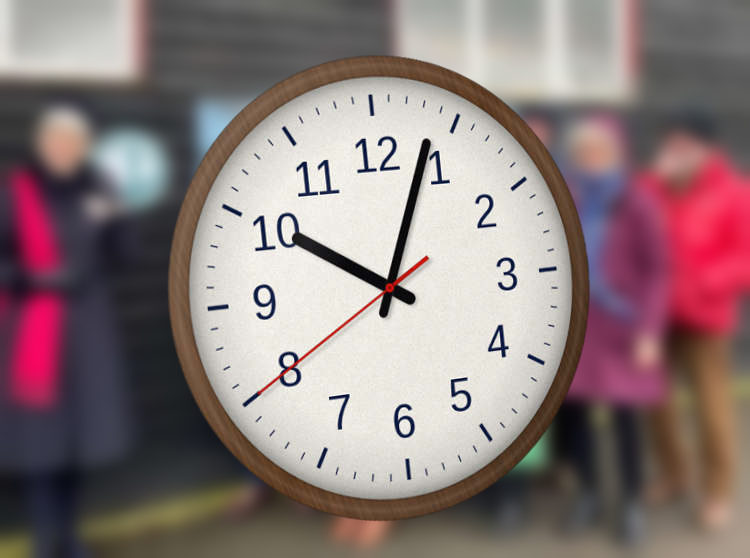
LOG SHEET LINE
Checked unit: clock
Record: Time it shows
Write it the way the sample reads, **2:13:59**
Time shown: **10:03:40**
